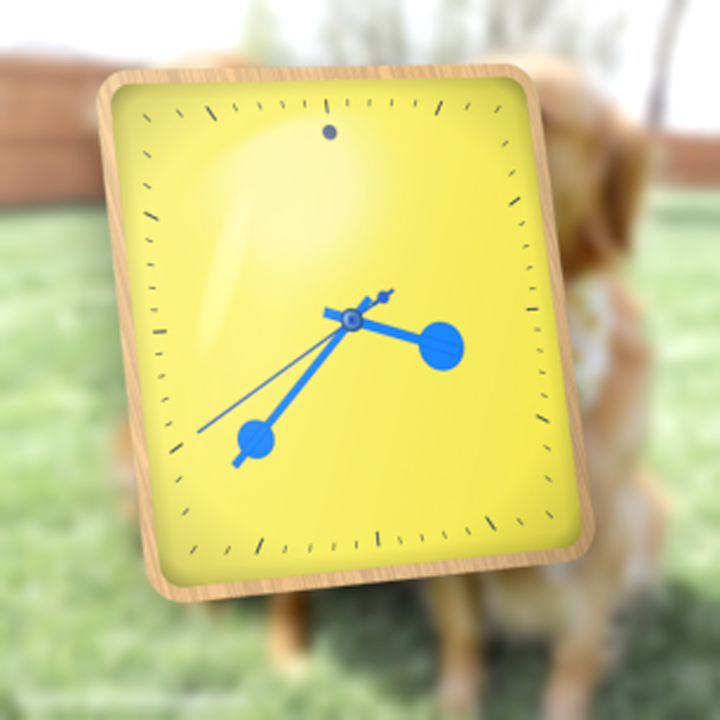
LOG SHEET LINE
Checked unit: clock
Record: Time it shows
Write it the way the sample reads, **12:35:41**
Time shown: **3:37:40**
